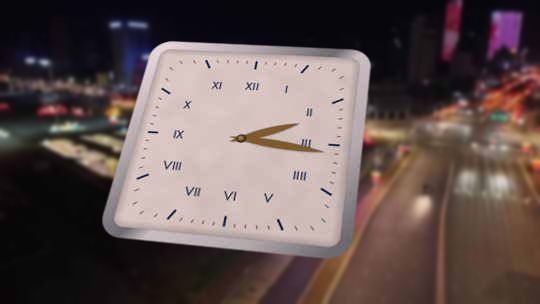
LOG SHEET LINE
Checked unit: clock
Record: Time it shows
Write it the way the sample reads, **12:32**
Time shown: **2:16**
